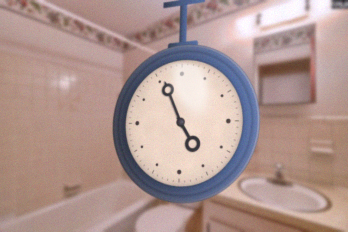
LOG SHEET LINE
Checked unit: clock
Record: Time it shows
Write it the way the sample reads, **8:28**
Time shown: **4:56**
